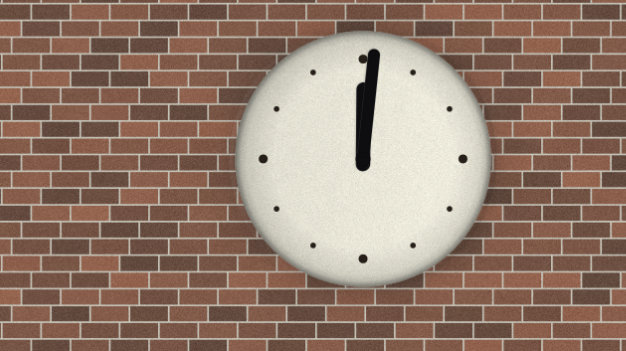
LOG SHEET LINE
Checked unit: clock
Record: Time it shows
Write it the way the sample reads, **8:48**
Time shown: **12:01**
